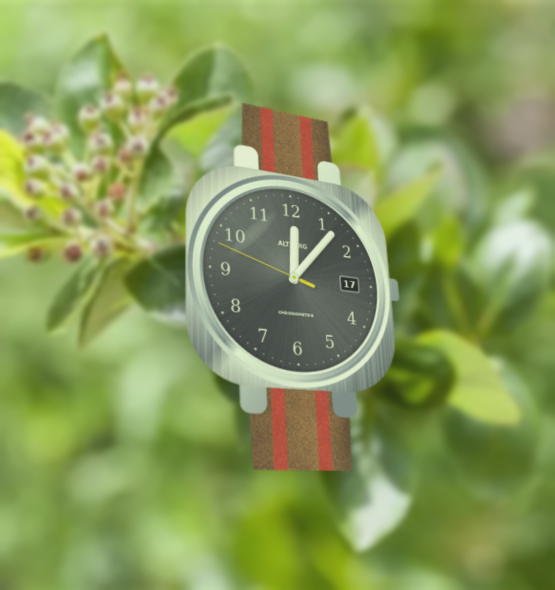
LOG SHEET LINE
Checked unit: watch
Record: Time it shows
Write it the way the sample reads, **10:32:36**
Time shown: **12:06:48**
